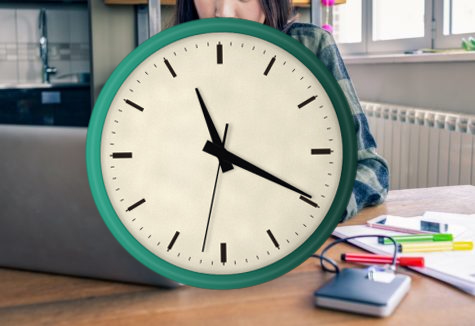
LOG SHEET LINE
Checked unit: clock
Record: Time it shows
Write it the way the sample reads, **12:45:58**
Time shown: **11:19:32**
